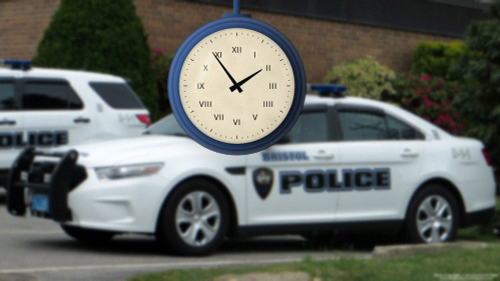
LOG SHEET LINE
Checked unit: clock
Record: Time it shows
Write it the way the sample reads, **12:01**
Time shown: **1:54**
